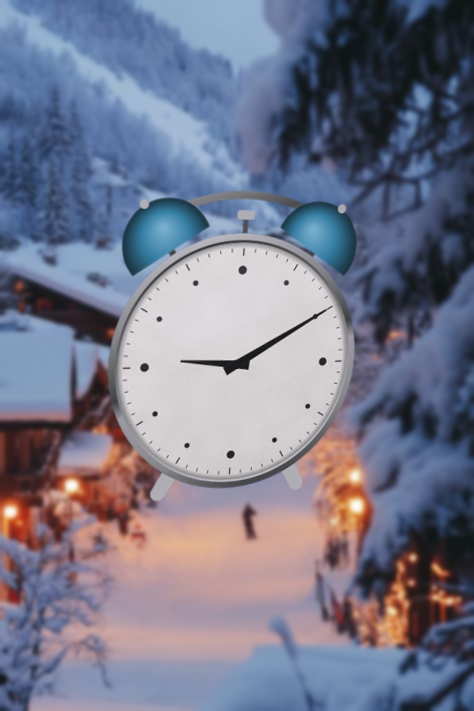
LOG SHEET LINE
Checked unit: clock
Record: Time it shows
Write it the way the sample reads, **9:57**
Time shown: **9:10**
